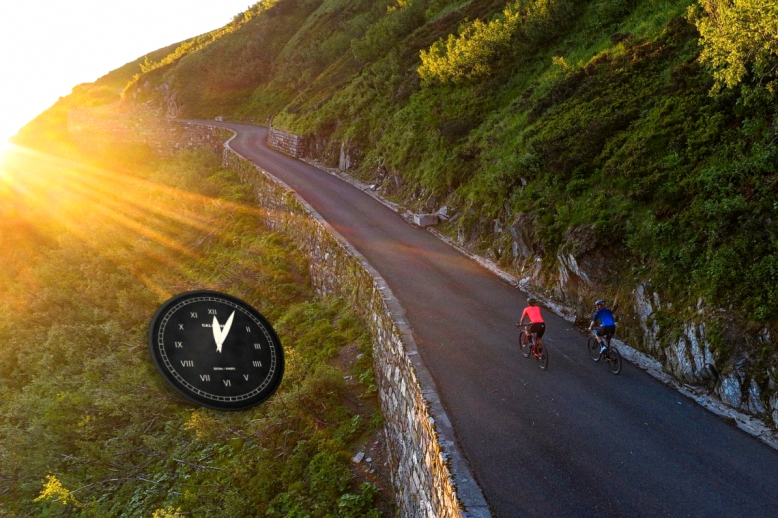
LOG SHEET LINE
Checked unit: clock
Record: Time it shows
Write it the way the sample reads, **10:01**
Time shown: **12:05**
